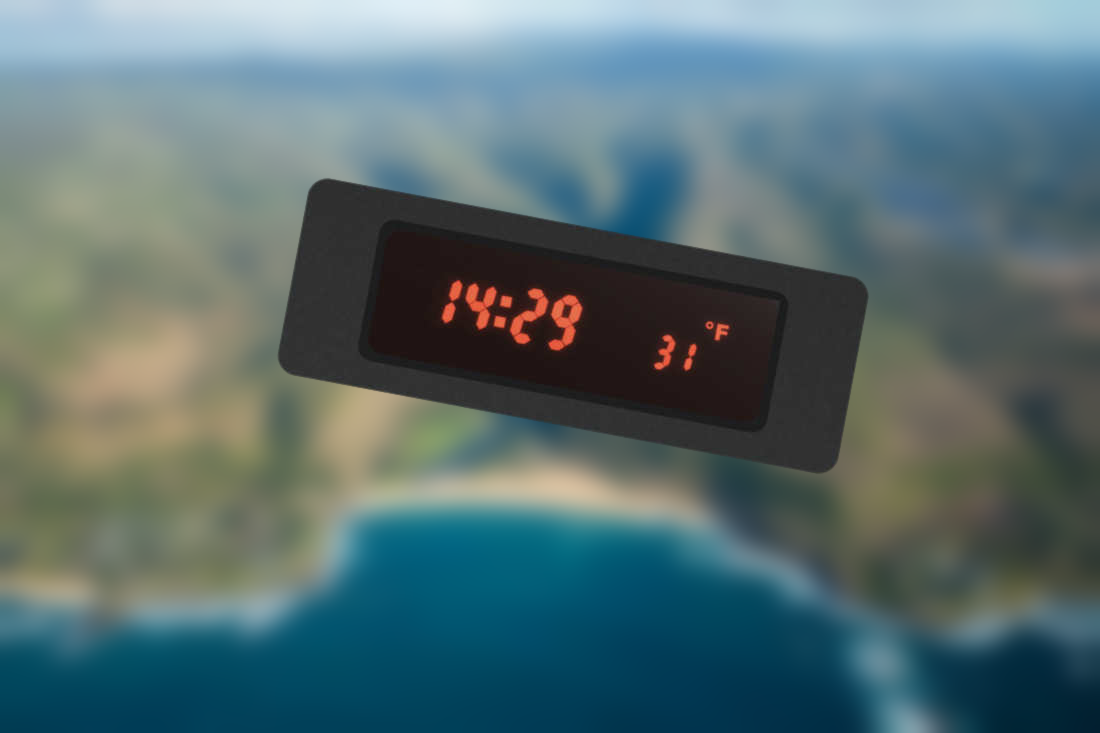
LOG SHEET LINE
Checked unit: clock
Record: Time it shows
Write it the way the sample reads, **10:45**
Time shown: **14:29**
